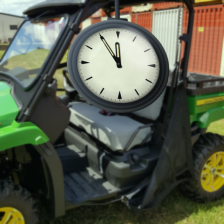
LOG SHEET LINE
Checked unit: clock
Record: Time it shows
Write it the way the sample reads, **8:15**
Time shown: **11:55**
